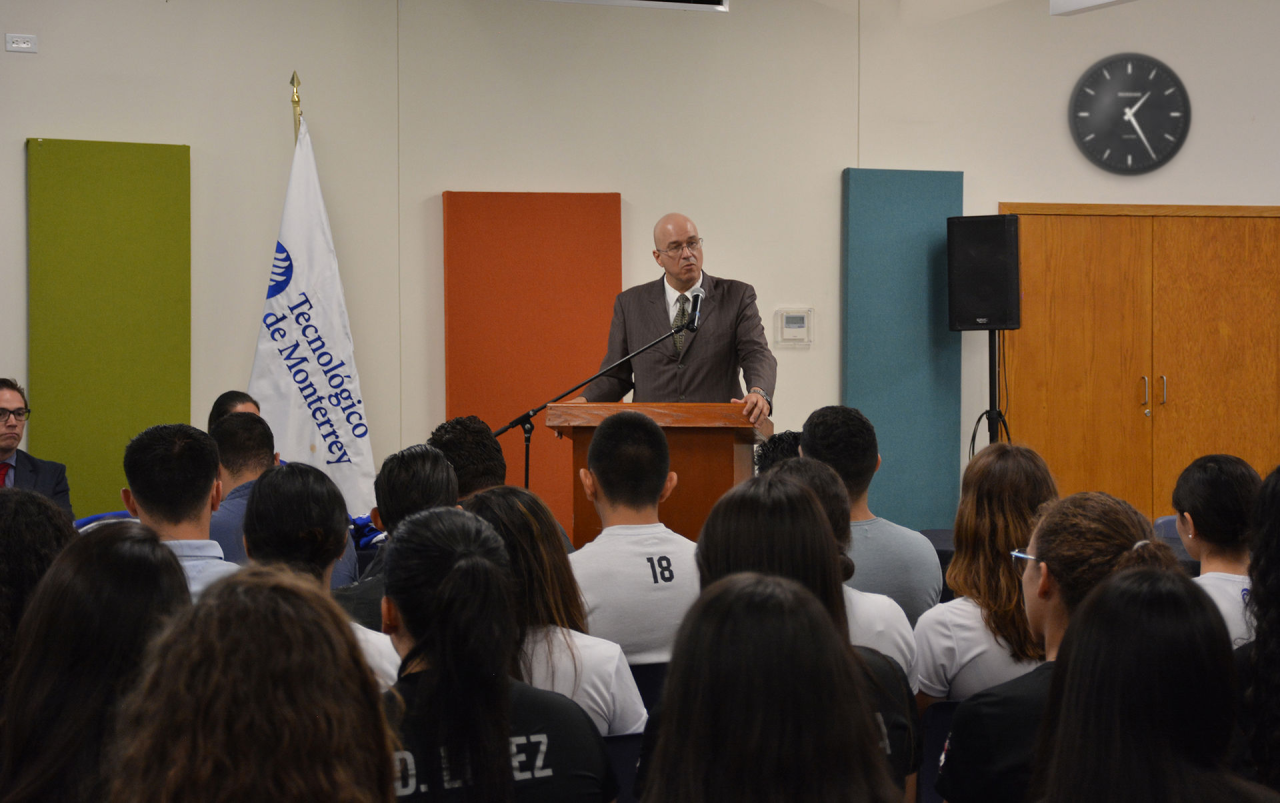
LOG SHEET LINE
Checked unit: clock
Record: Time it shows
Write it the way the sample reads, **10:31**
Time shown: **1:25**
